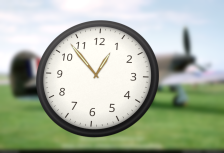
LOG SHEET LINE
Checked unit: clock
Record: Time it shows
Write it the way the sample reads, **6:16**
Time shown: **12:53**
